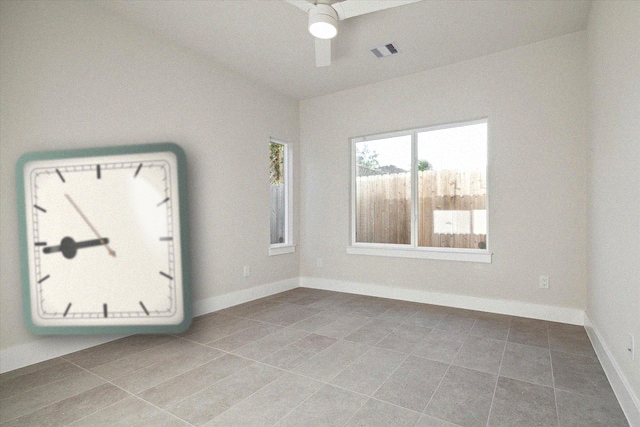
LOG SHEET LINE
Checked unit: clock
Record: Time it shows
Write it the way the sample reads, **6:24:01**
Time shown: **8:43:54**
